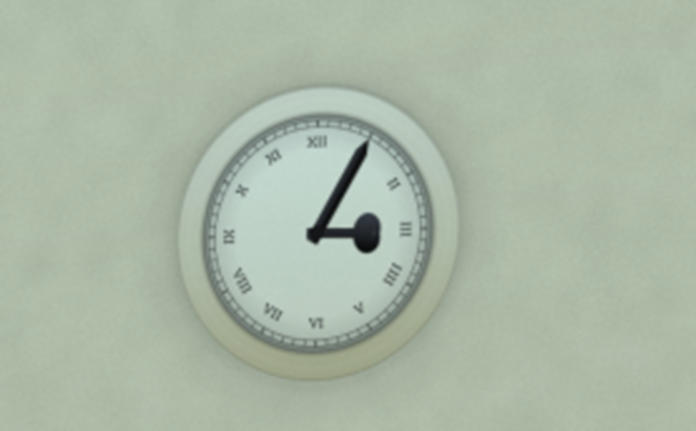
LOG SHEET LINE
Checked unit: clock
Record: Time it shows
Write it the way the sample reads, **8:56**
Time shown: **3:05**
